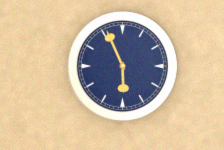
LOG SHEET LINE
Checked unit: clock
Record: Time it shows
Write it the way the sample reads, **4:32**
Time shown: **5:56**
